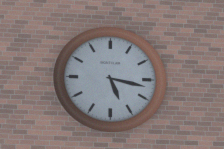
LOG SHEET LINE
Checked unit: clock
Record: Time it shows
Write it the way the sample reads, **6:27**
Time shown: **5:17**
